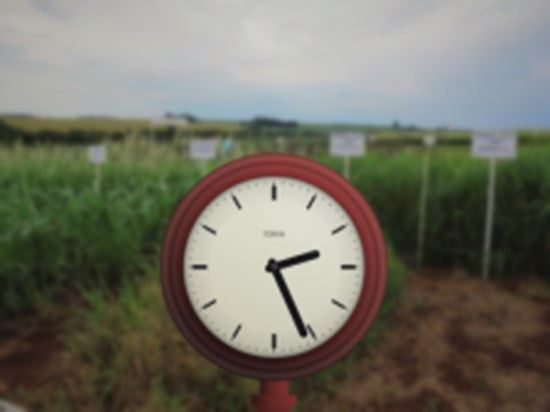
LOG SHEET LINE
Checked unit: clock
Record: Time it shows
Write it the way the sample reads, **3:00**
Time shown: **2:26**
